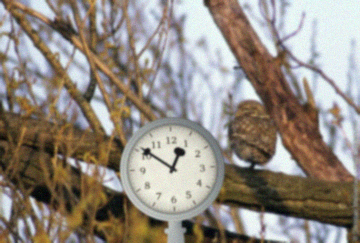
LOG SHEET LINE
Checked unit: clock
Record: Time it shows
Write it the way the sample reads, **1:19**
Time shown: **12:51**
